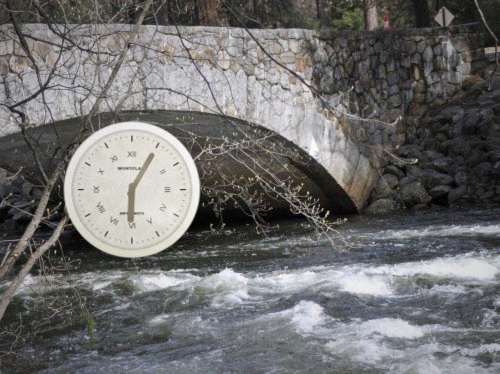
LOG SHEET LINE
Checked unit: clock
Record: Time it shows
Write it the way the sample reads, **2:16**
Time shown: **6:05**
